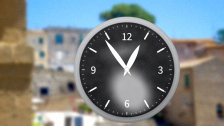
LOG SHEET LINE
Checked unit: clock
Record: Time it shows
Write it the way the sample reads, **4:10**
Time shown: **12:54**
